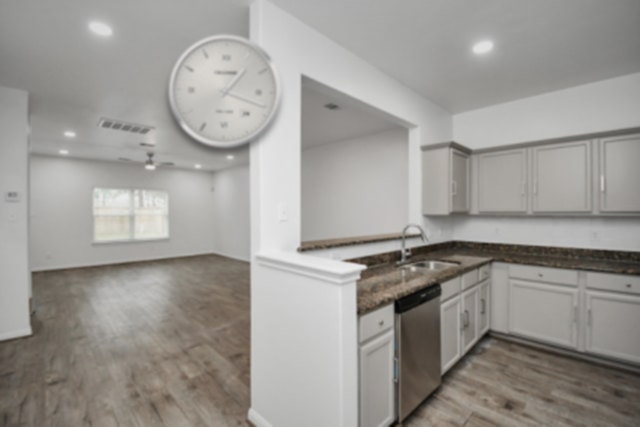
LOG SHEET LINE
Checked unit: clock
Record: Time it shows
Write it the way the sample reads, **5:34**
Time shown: **1:18**
